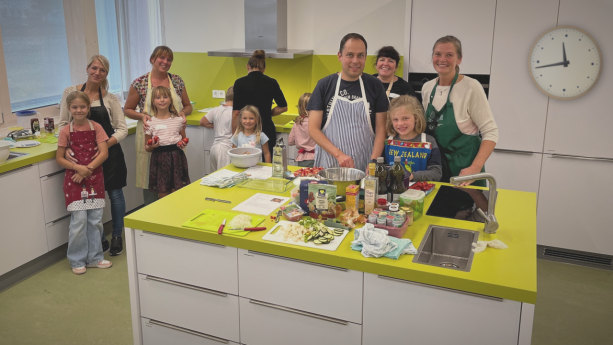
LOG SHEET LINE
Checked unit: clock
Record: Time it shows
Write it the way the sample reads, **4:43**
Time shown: **11:43**
